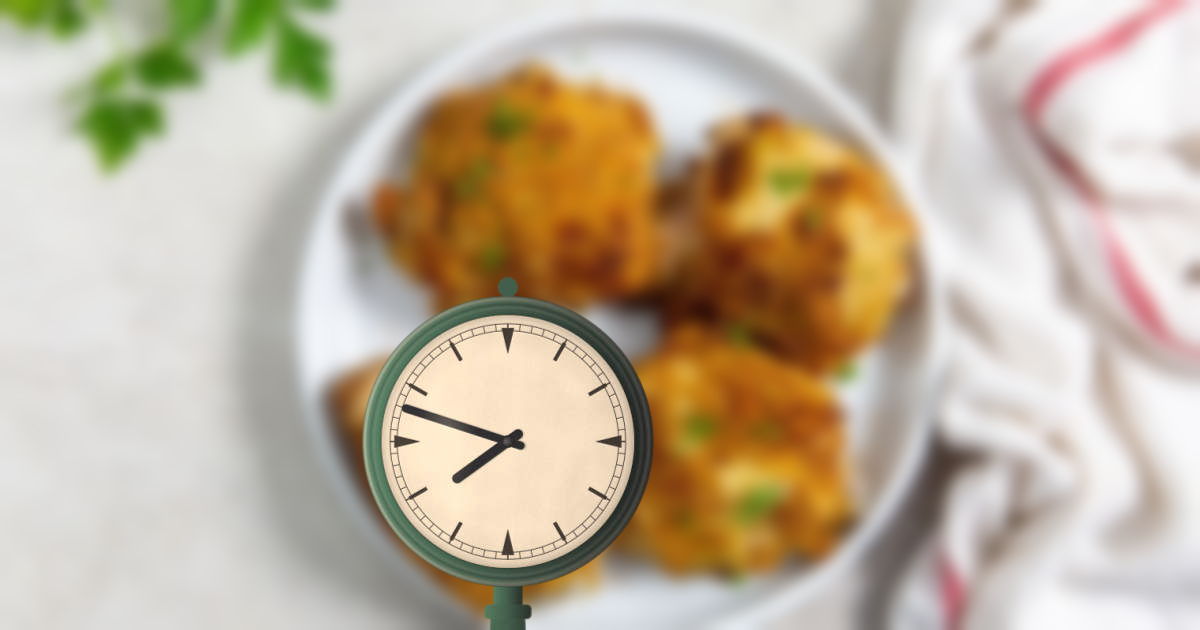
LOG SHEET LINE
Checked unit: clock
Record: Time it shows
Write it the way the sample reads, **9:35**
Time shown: **7:48**
